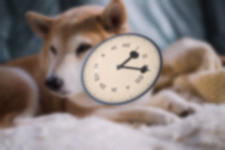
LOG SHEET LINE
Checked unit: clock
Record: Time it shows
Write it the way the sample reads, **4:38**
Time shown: **1:16**
